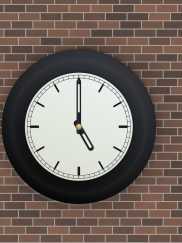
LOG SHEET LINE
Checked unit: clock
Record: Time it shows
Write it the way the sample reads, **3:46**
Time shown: **5:00**
